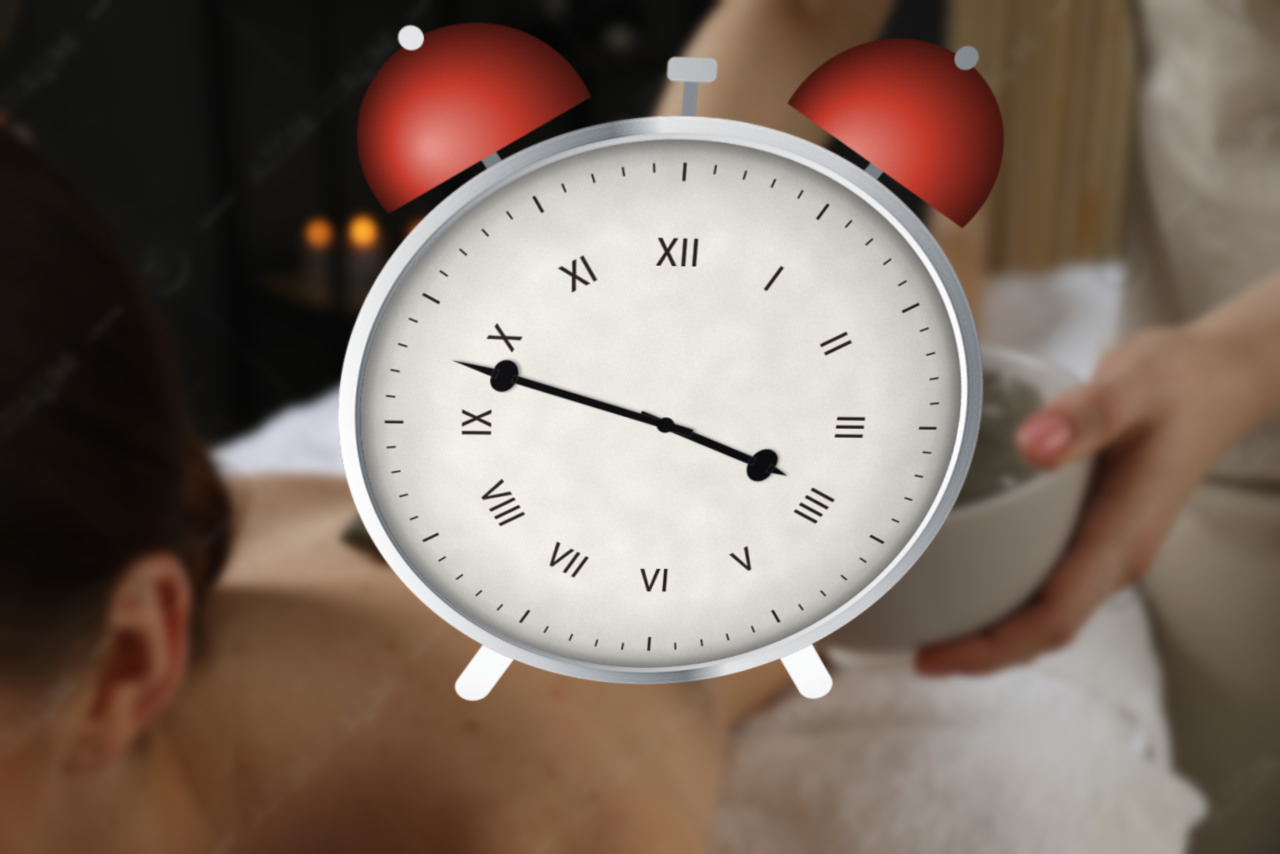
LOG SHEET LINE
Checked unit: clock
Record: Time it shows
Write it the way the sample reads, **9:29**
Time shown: **3:48**
